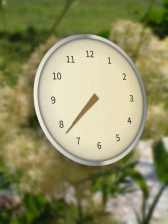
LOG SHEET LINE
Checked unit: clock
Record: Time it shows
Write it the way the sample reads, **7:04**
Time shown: **7:38**
